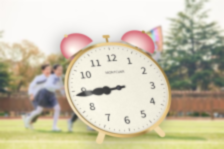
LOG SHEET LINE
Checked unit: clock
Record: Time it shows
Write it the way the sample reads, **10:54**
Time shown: **8:44**
